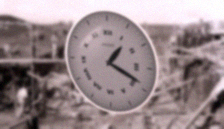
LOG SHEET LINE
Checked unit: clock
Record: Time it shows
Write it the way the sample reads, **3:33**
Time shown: **1:19**
